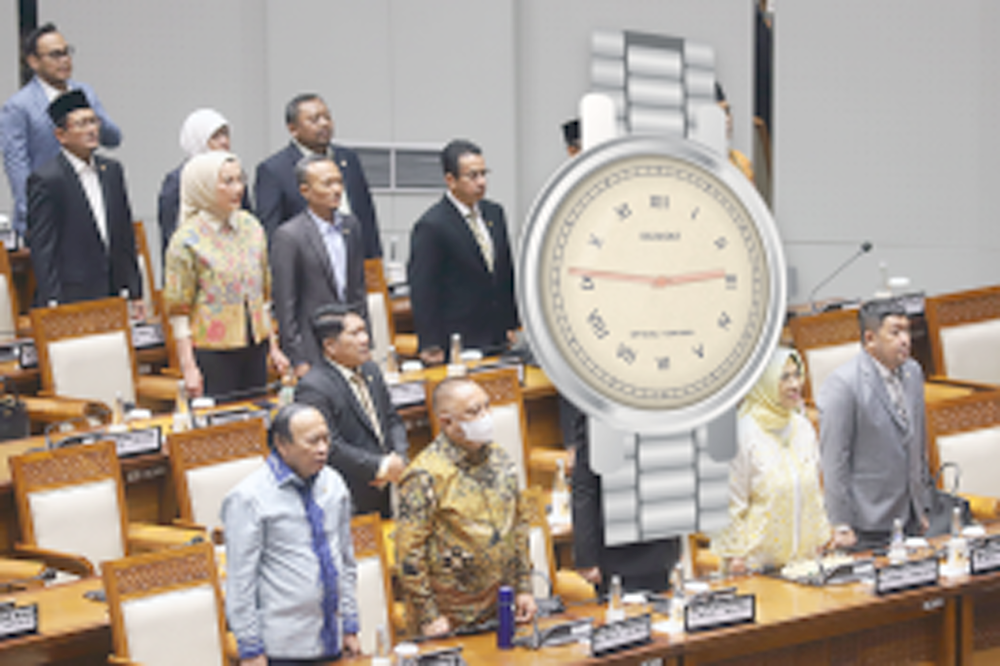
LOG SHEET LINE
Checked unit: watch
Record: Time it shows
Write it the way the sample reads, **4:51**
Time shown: **2:46**
